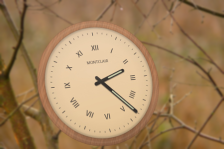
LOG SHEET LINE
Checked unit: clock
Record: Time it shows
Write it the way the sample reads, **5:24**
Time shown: **2:23**
